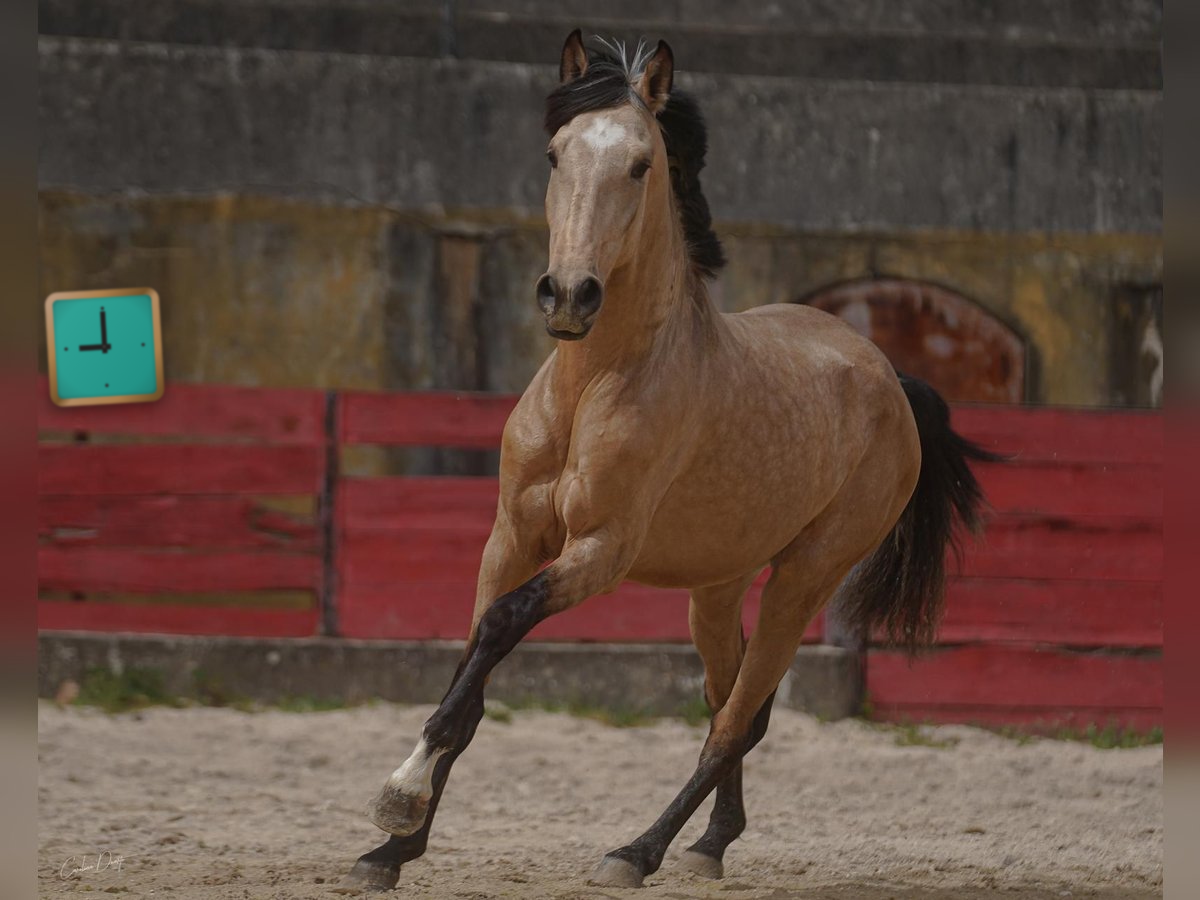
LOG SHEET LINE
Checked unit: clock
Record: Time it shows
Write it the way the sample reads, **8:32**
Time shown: **9:00**
